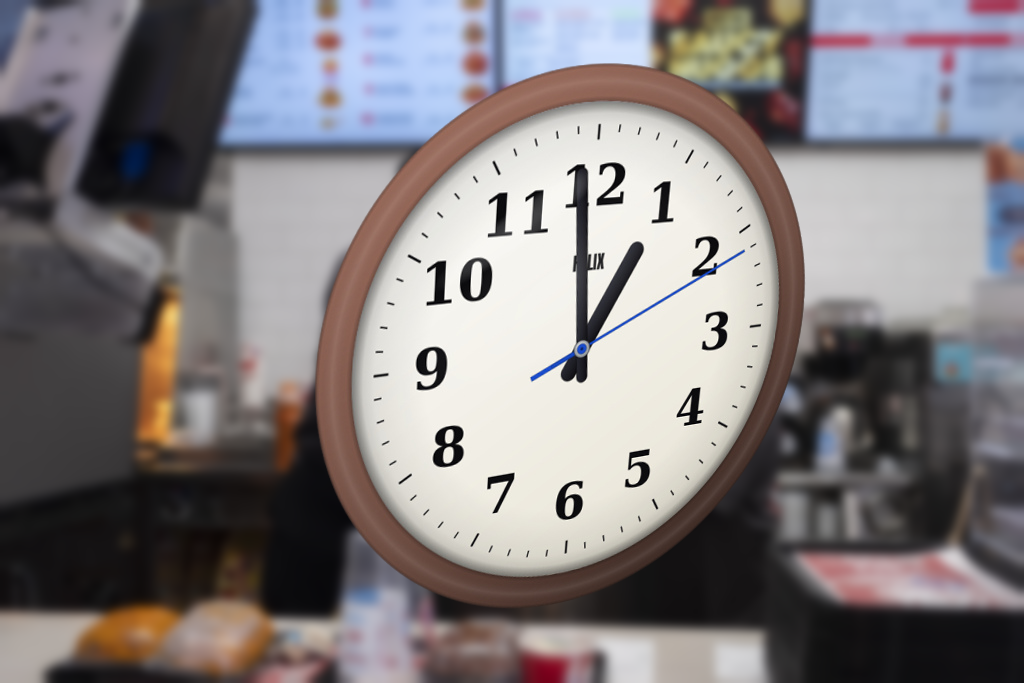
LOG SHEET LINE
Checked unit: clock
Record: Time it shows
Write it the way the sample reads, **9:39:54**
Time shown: **12:59:11**
